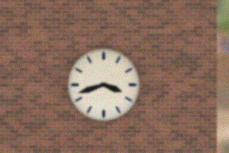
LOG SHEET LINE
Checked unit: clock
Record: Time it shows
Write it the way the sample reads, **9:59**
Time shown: **3:42**
